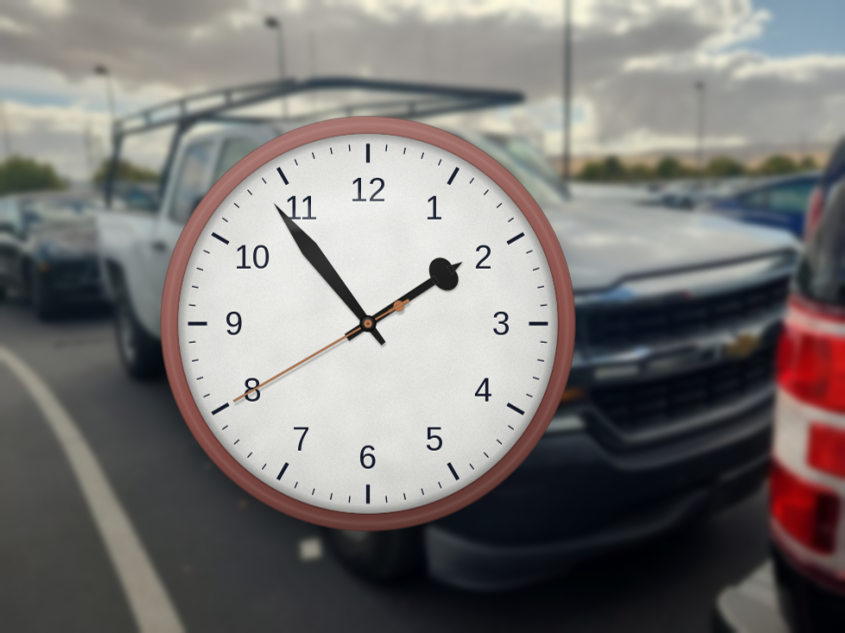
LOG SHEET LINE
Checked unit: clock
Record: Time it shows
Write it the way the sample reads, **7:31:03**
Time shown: **1:53:40**
